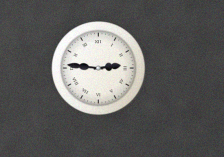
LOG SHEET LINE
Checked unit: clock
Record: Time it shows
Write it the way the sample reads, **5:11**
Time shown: **2:46**
